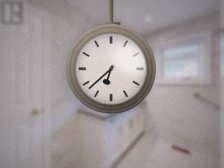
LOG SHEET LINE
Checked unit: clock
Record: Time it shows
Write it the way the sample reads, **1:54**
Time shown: **6:38**
